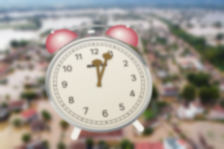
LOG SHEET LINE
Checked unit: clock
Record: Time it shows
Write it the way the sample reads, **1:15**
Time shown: **12:04**
